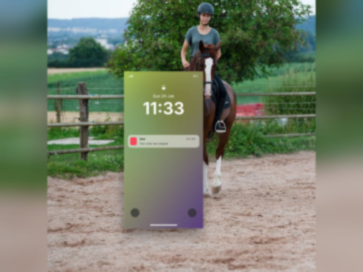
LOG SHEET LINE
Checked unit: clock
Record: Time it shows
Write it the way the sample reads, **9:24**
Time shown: **11:33**
